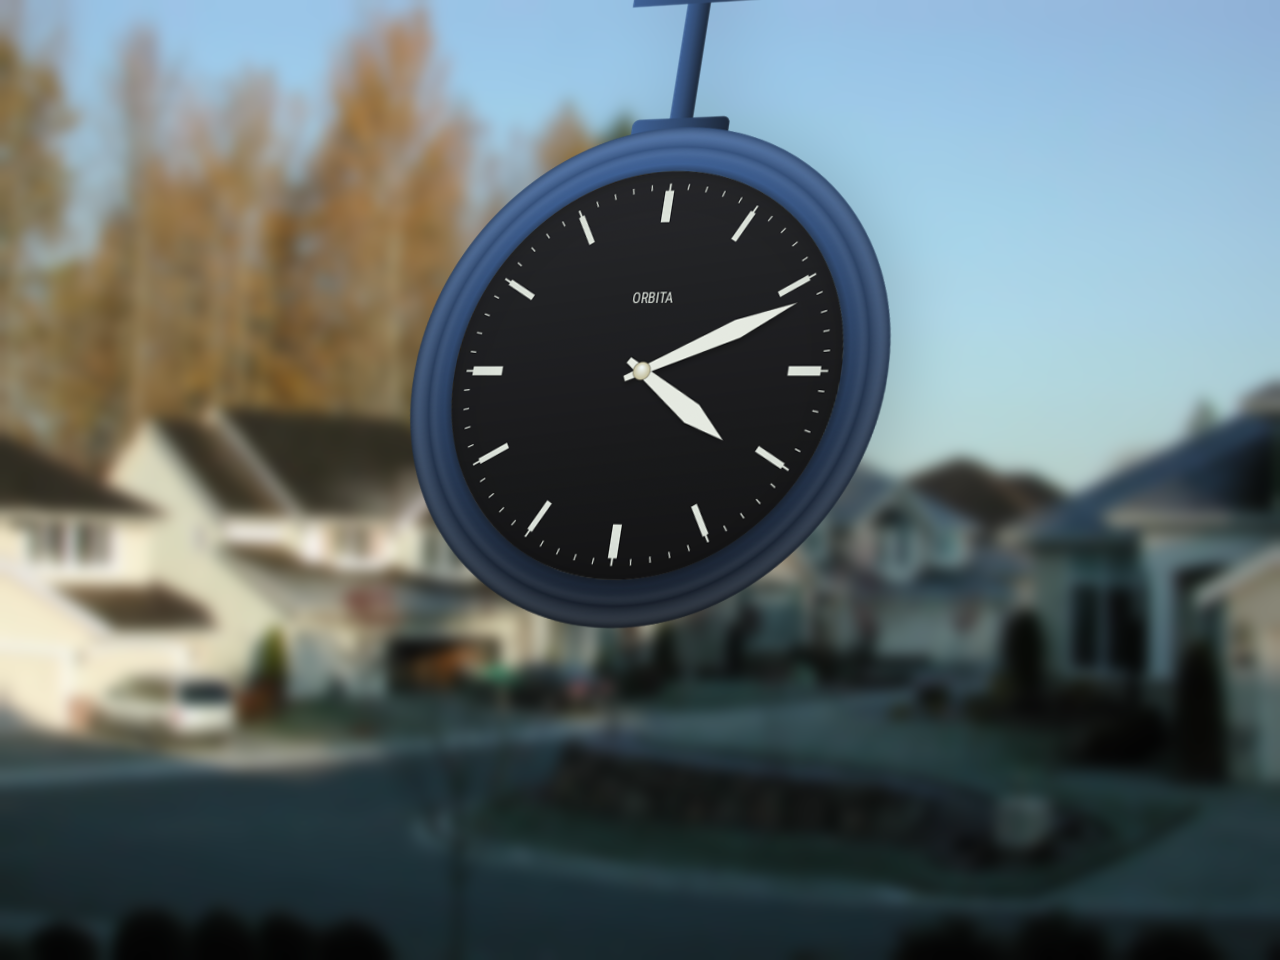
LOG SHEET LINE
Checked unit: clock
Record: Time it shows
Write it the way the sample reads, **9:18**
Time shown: **4:11**
